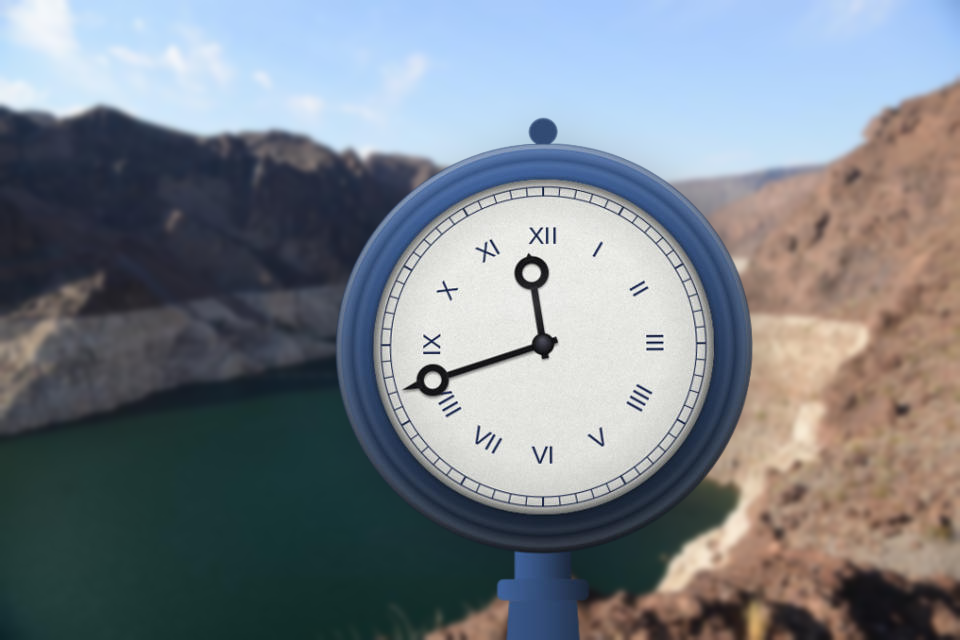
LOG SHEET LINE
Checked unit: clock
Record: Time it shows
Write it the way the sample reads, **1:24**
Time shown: **11:42**
